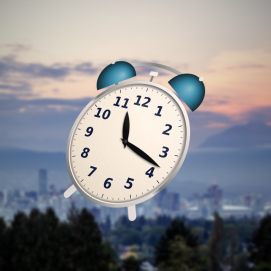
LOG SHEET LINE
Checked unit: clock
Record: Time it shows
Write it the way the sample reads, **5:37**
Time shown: **11:18**
